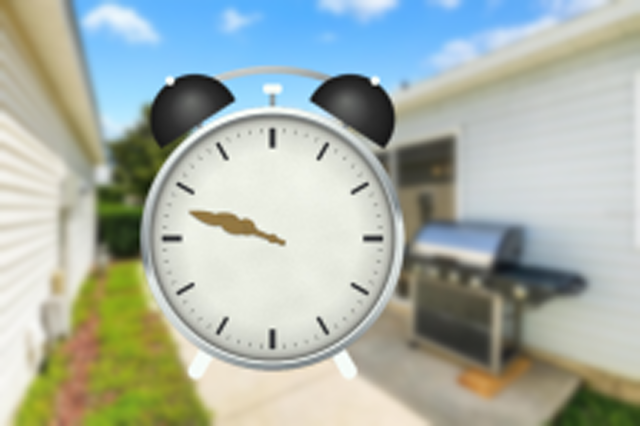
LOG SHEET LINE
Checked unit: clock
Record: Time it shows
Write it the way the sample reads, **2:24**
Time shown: **9:48**
